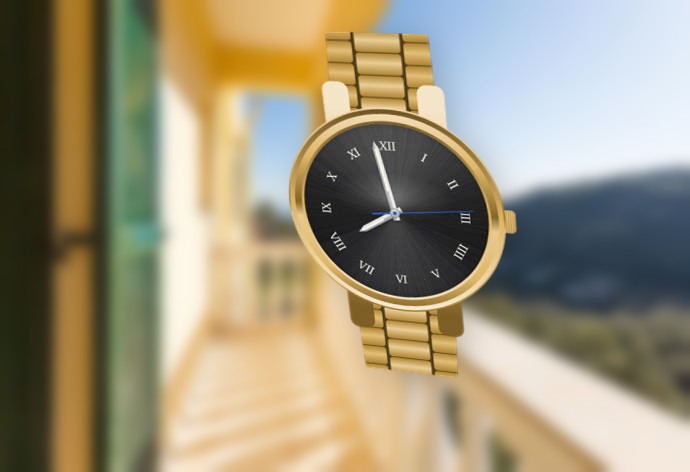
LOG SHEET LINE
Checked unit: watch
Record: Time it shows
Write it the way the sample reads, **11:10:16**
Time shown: **7:58:14**
